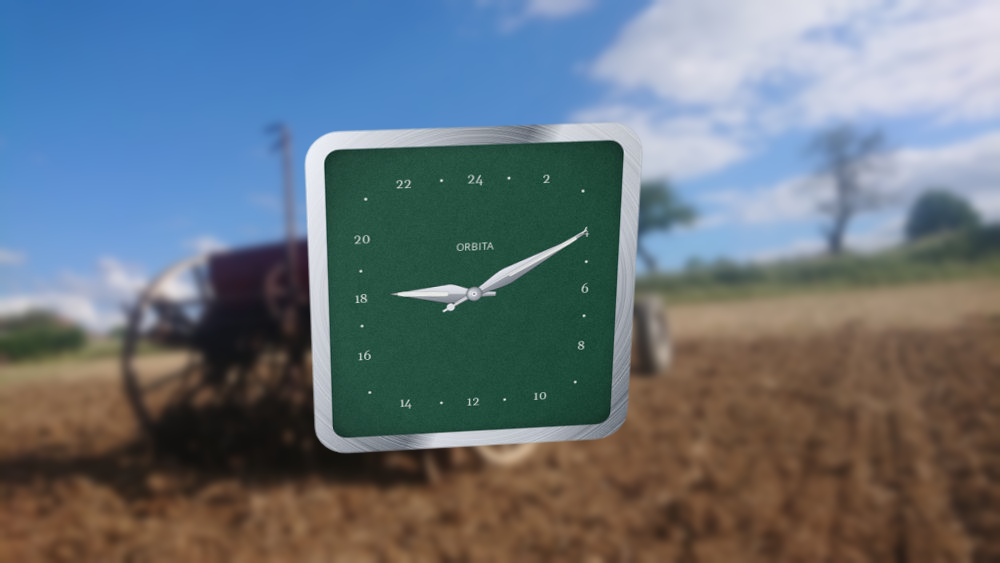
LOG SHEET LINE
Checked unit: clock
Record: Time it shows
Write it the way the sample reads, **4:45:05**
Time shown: **18:10:10**
